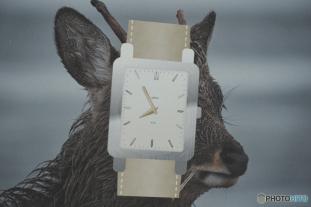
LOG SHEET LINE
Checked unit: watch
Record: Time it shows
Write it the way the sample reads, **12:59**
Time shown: **7:55**
